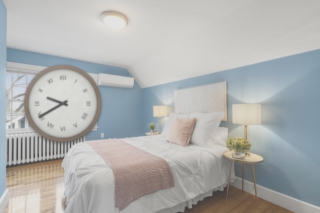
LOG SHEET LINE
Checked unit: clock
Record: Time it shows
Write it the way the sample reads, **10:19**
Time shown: **9:40**
